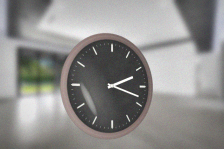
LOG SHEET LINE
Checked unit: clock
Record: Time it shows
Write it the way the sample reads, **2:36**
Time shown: **2:18**
